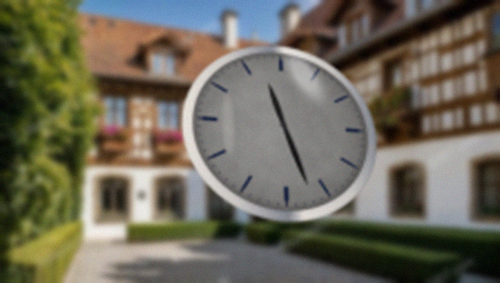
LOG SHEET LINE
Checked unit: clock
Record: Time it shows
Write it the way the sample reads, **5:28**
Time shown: **11:27**
